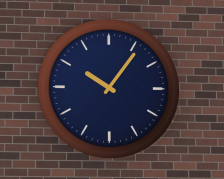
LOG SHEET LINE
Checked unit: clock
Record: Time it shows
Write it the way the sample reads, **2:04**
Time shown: **10:06**
